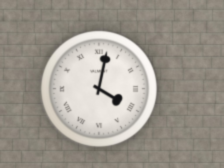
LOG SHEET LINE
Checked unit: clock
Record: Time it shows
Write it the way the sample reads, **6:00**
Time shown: **4:02**
